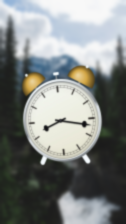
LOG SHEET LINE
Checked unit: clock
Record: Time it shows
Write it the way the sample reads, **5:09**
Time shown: **8:17**
